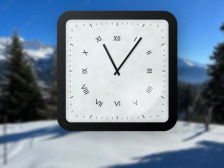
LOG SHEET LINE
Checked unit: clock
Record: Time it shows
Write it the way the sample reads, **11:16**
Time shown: **11:06**
